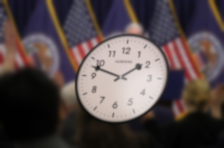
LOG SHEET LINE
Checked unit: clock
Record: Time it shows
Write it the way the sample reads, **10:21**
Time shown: **1:48**
